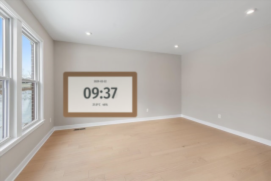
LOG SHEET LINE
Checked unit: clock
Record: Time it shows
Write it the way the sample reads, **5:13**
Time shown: **9:37**
